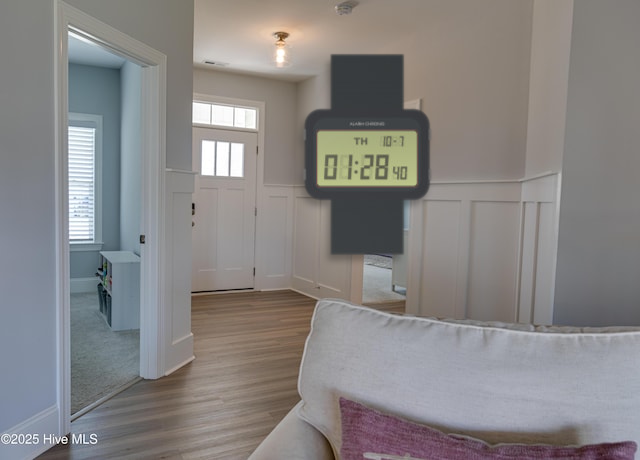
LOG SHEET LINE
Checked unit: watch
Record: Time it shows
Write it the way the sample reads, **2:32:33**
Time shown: **1:28:40**
